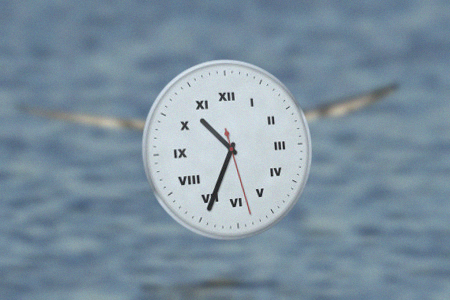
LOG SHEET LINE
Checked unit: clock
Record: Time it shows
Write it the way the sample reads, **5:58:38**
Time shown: **10:34:28**
